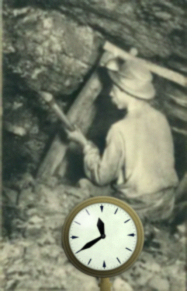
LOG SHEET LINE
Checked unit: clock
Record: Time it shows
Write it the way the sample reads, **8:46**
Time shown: **11:40**
